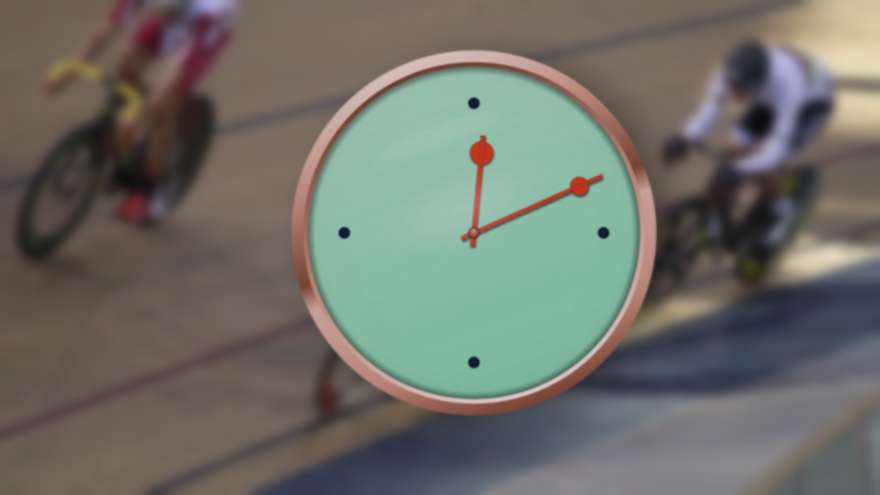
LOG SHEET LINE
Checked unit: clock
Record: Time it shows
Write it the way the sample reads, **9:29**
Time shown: **12:11**
